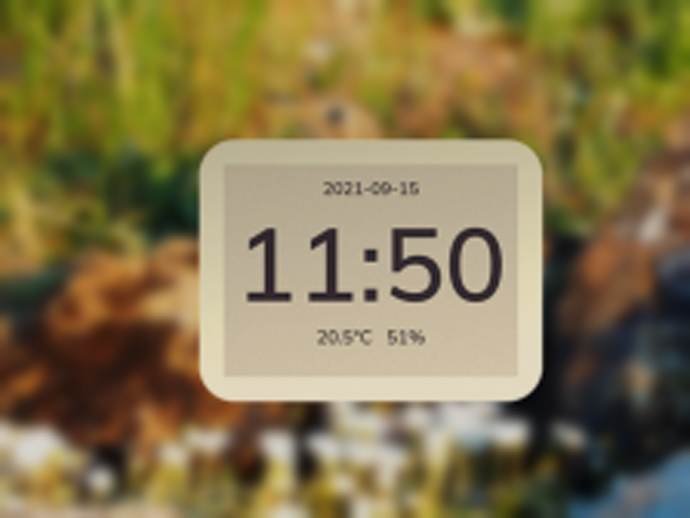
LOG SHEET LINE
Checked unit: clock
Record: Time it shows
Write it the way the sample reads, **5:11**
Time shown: **11:50**
